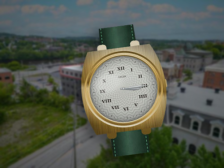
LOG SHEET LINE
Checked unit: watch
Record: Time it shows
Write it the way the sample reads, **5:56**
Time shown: **3:15**
